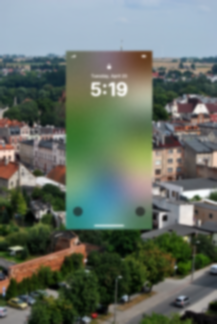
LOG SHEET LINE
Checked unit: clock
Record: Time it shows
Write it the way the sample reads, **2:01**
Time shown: **5:19**
